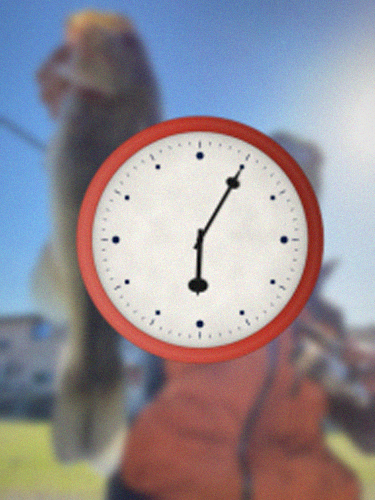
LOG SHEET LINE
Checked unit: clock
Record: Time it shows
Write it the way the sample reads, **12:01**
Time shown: **6:05**
